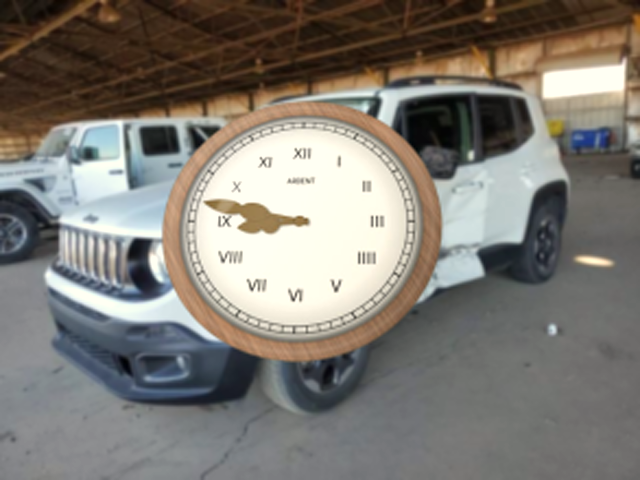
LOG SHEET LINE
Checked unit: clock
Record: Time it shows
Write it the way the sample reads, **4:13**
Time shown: **8:47**
